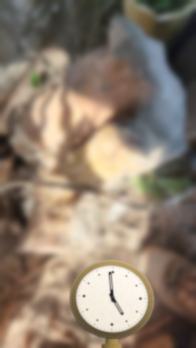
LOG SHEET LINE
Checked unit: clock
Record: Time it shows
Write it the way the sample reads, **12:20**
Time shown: **4:59**
